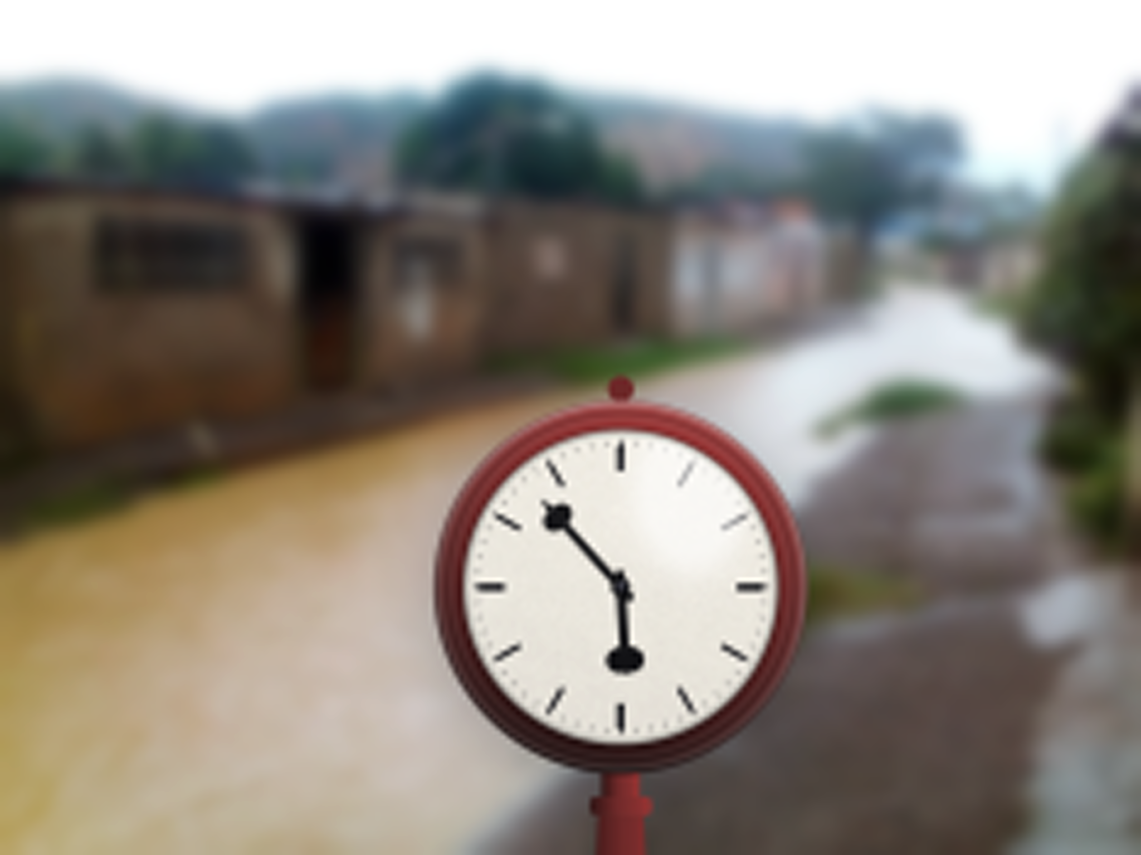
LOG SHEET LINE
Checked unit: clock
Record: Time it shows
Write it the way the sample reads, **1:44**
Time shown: **5:53**
